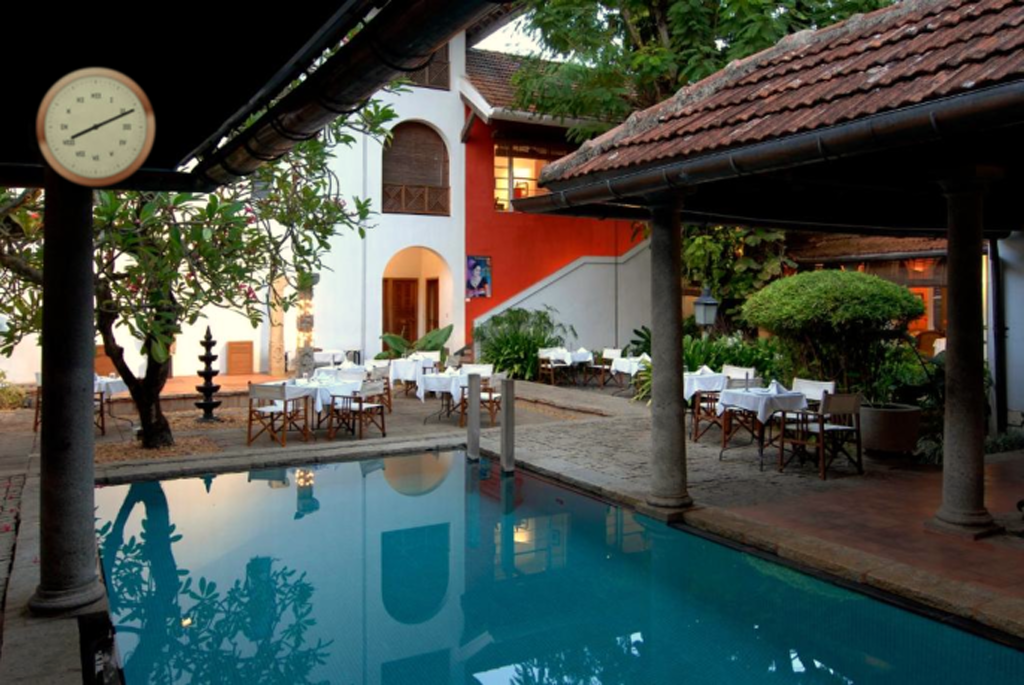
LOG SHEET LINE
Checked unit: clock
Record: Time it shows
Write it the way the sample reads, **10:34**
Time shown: **8:11**
